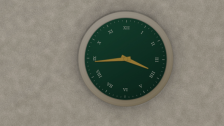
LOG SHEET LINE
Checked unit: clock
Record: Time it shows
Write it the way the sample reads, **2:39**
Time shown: **3:44**
